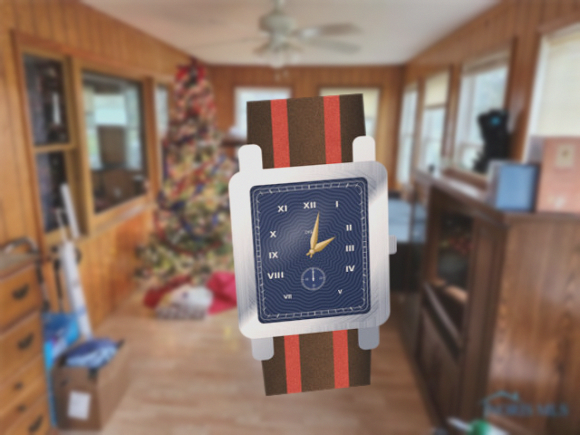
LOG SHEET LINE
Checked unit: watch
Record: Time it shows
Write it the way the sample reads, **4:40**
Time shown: **2:02**
